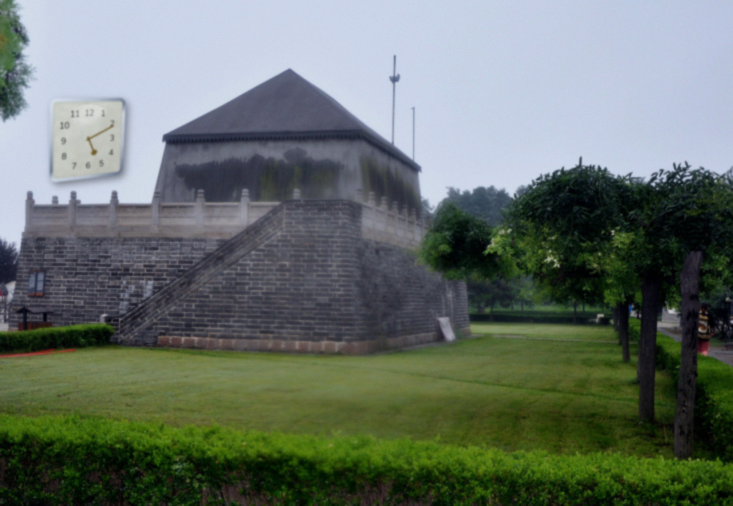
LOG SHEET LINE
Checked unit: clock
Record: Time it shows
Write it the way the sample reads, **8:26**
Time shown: **5:11**
